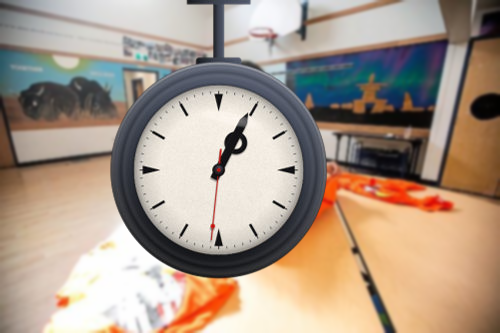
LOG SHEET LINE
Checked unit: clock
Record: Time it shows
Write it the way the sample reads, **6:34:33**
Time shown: **1:04:31**
